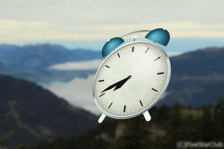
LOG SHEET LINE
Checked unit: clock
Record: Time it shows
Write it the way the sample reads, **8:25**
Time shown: **7:41**
